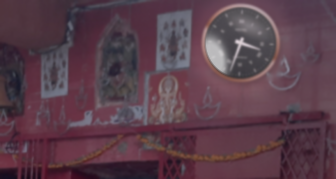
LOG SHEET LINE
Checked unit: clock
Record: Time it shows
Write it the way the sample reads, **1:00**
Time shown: **3:33**
